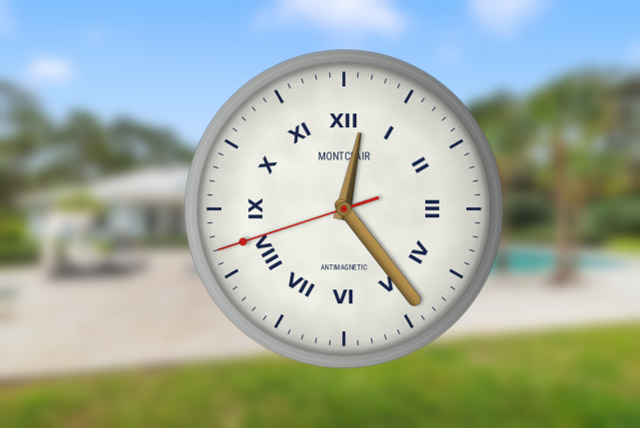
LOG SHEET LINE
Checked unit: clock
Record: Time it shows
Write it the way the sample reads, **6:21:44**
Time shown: **12:23:42**
